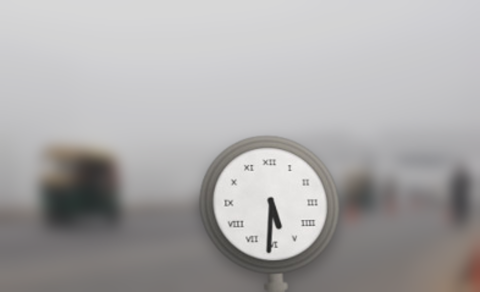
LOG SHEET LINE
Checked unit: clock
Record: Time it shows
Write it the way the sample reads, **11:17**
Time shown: **5:31**
